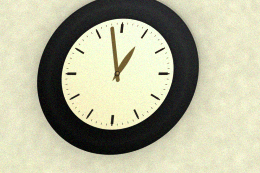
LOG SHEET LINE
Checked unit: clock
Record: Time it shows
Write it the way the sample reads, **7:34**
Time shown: **12:58**
